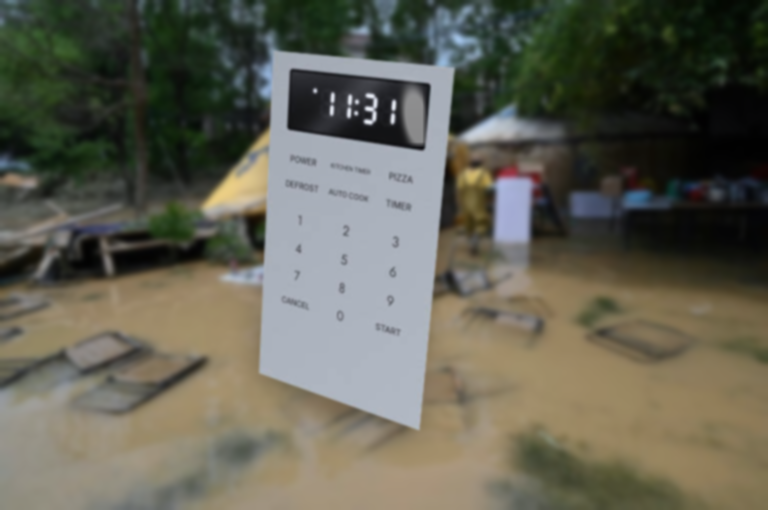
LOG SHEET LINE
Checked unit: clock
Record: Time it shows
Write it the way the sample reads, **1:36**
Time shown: **11:31**
